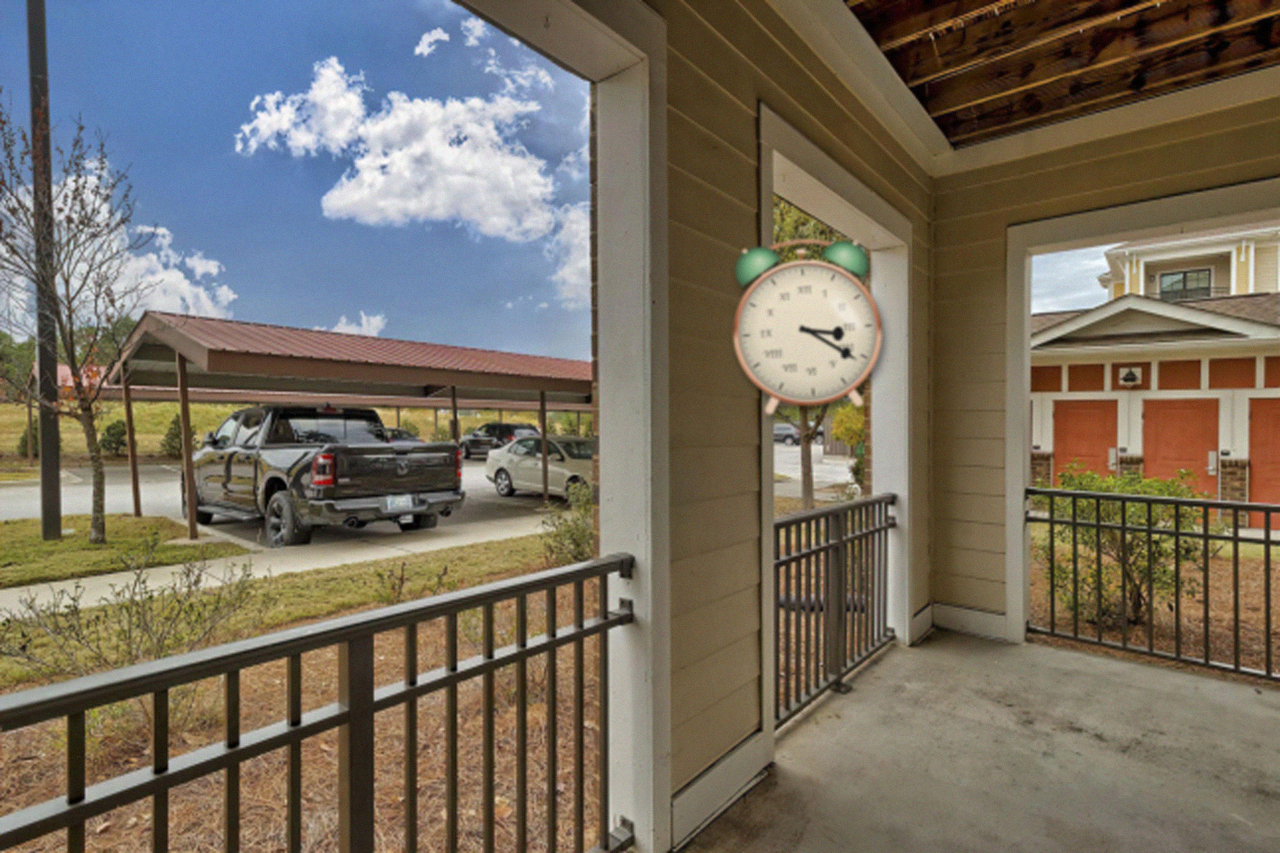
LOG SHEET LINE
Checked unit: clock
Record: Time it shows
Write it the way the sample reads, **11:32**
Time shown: **3:21**
